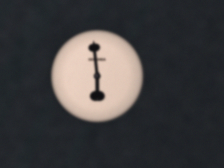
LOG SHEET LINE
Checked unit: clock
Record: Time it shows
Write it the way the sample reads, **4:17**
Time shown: **5:59**
